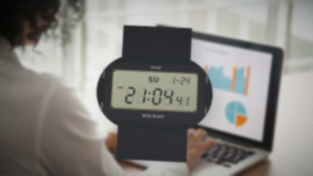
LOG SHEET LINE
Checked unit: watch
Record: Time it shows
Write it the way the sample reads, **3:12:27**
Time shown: **21:04:41**
